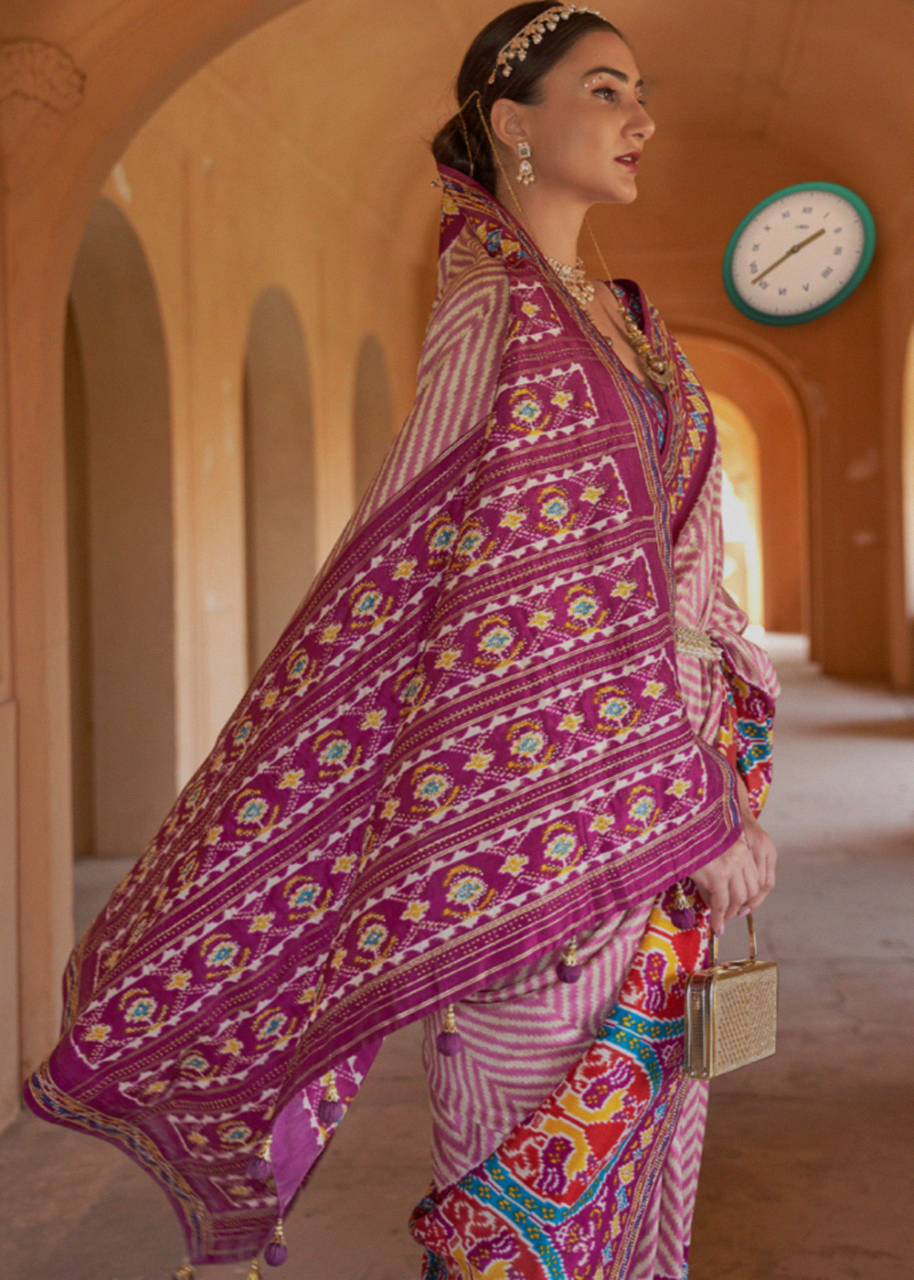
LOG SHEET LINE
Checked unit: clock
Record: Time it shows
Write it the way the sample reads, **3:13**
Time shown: **1:37**
